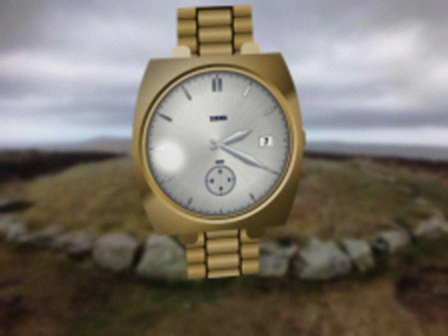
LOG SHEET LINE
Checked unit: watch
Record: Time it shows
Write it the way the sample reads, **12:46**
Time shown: **2:20**
